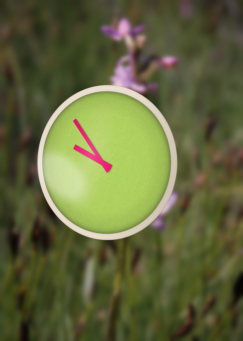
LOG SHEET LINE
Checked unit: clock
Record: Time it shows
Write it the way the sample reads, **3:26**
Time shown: **9:54**
